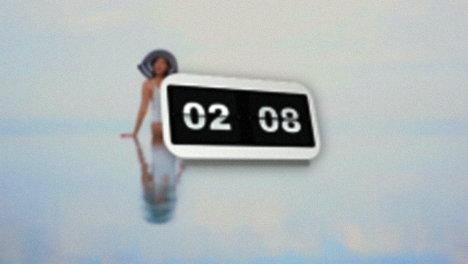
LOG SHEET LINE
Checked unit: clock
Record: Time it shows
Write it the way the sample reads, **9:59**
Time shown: **2:08**
